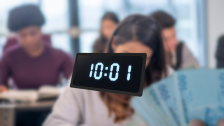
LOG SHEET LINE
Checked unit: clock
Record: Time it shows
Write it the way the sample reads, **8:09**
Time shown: **10:01**
